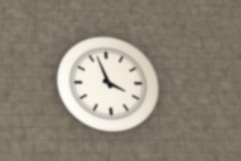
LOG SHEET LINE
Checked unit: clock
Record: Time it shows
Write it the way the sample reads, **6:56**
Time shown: **3:57**
